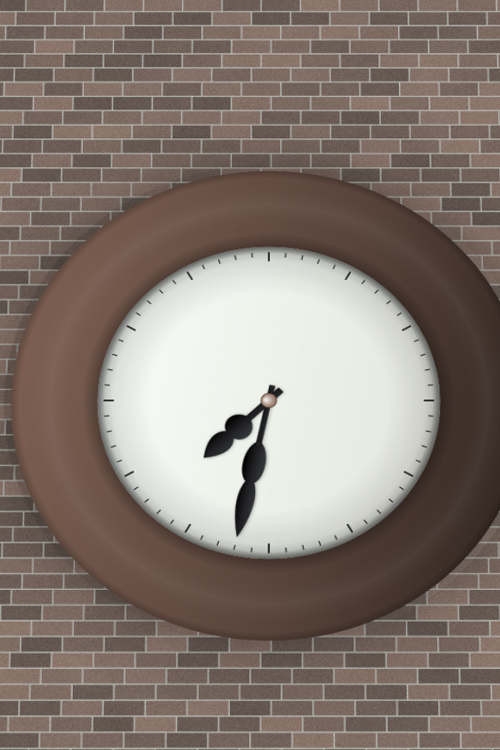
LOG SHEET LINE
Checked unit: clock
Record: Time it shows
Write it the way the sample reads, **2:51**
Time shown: **7:32**
